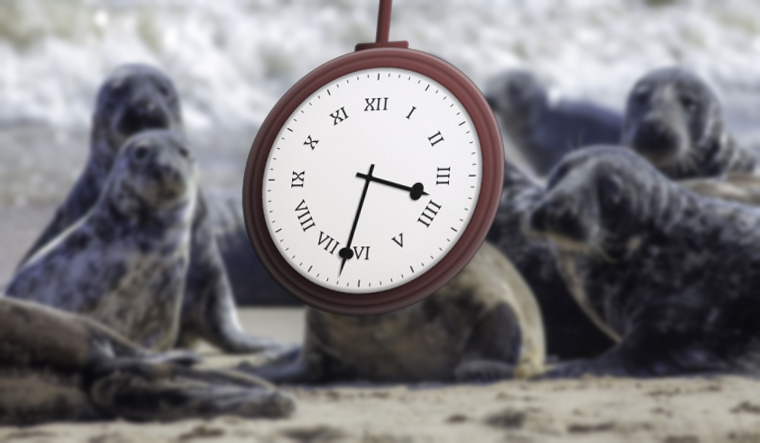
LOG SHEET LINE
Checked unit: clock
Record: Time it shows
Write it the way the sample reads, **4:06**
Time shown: **3:32**
